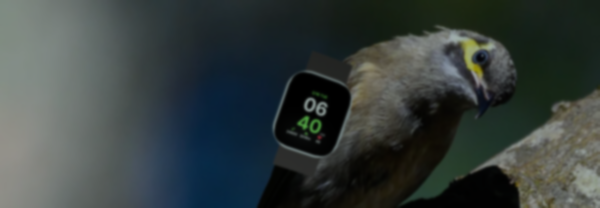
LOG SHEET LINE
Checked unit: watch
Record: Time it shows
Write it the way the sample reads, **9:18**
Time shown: **6:40**
